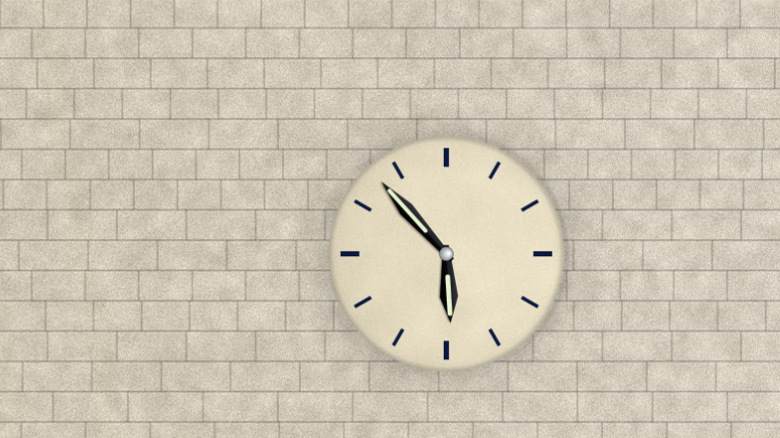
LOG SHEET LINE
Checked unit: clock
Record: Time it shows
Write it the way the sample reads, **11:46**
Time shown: **5:53**
